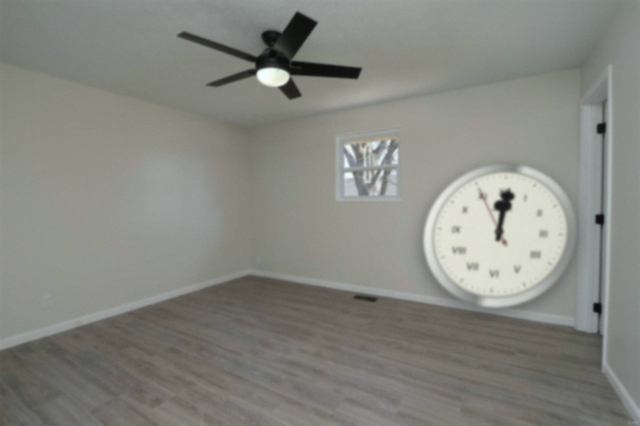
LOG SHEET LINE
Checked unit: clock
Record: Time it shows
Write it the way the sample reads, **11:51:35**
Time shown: **12:00:55**
